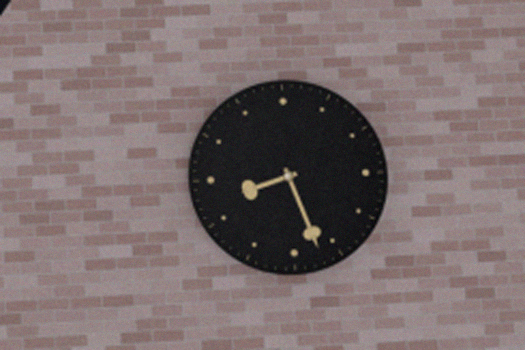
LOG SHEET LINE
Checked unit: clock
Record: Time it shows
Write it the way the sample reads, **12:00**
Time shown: **8:27**
